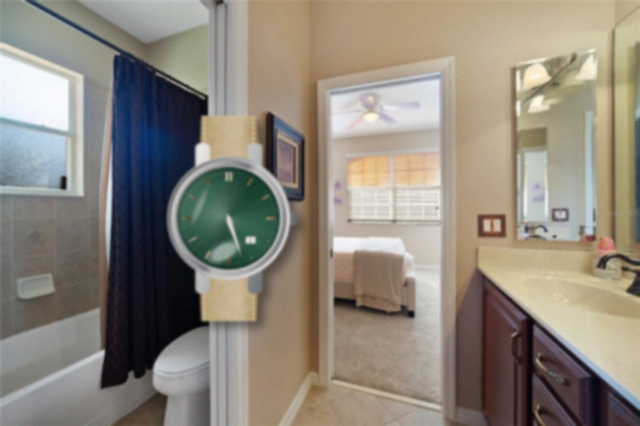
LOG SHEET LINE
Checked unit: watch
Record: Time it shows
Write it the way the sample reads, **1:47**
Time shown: **5:27**
